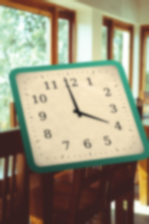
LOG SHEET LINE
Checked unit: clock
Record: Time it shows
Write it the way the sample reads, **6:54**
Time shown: **3:59**
